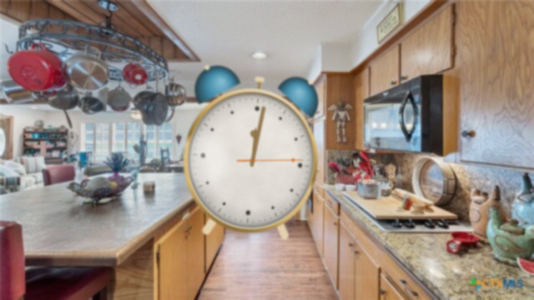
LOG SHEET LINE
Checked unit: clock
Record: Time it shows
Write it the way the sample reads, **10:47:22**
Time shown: **12:01:14**
